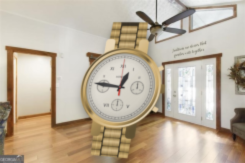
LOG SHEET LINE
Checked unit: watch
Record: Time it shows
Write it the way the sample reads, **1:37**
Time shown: **12:46**
